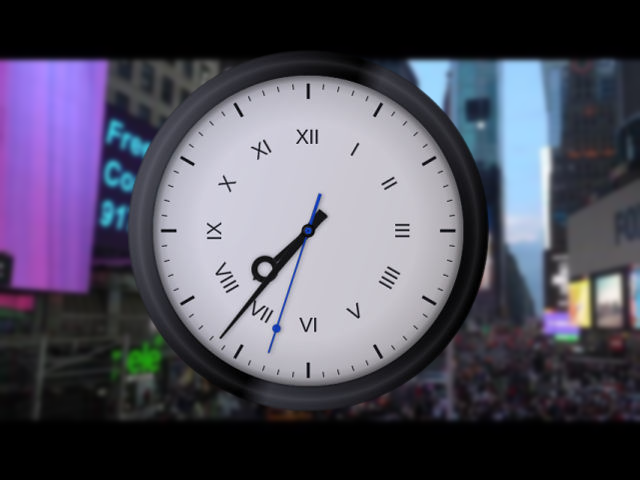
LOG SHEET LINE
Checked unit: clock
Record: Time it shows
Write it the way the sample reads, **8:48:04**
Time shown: **7:36:33**
